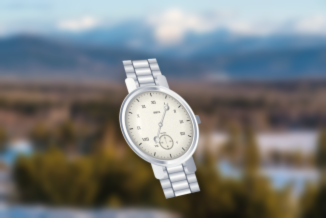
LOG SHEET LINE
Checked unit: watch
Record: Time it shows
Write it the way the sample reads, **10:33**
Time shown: **7:06**
